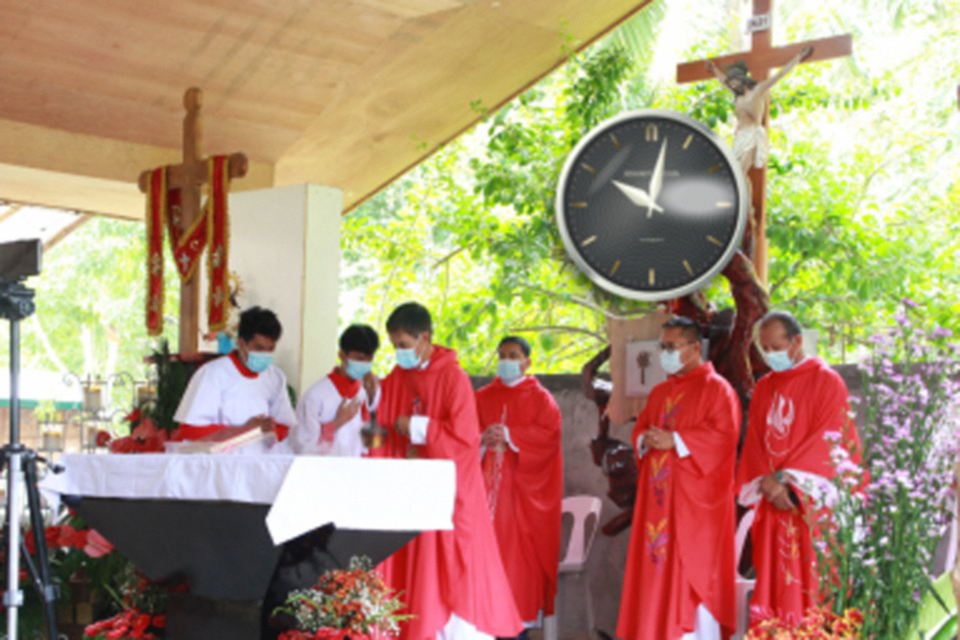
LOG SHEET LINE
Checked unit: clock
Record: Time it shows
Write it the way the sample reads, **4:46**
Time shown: **10:02**
